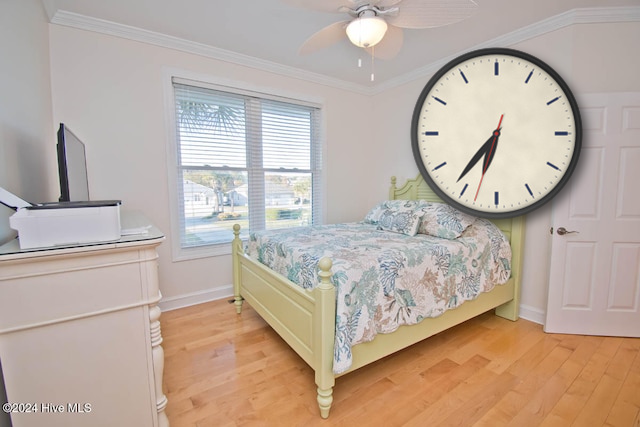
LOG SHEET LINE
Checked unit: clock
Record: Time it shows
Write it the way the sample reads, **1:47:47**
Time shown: **6:36:33**
